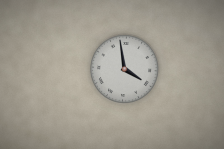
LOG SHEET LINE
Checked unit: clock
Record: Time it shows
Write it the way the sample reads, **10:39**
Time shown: **3:58**
